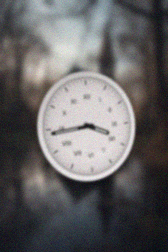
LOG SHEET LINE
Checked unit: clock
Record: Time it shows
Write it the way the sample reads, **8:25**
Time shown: **3:44**
